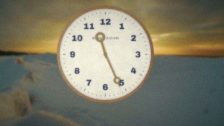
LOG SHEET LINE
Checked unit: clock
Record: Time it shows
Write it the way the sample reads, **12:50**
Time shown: **11:26**
